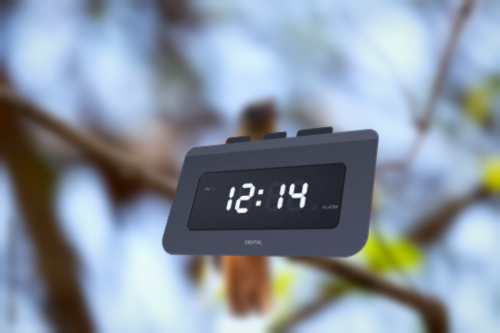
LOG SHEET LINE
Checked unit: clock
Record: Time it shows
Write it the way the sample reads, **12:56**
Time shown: **12:14**
